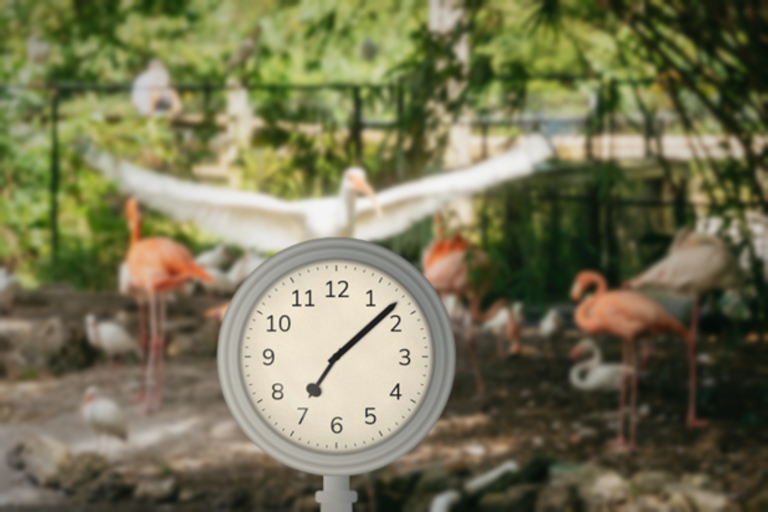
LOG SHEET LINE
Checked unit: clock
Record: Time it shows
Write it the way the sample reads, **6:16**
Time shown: **7:08**
